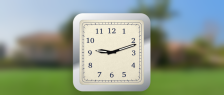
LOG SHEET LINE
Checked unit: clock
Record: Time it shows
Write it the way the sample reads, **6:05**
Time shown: **9:12**
